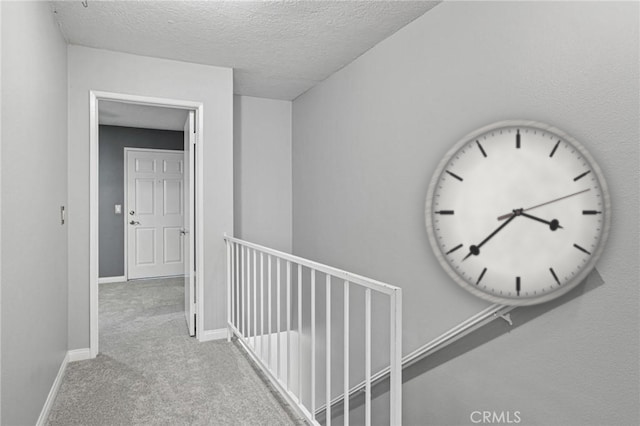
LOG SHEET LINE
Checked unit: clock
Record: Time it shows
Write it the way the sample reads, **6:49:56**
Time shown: **3:38:12**
